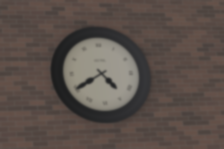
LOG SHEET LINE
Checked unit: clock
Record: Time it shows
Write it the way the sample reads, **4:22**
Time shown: **4:40**
